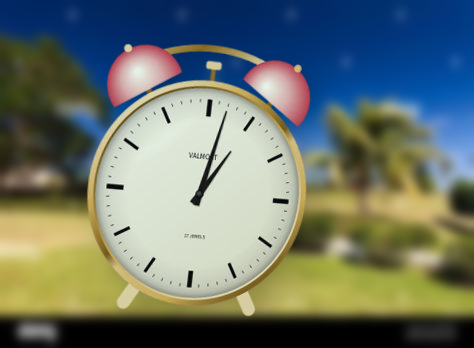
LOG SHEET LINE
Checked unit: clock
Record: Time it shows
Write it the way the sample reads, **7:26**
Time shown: **1:02**
